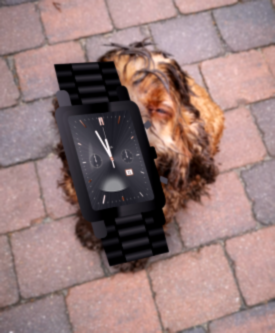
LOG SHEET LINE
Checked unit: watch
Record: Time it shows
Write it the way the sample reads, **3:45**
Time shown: **11:57**
